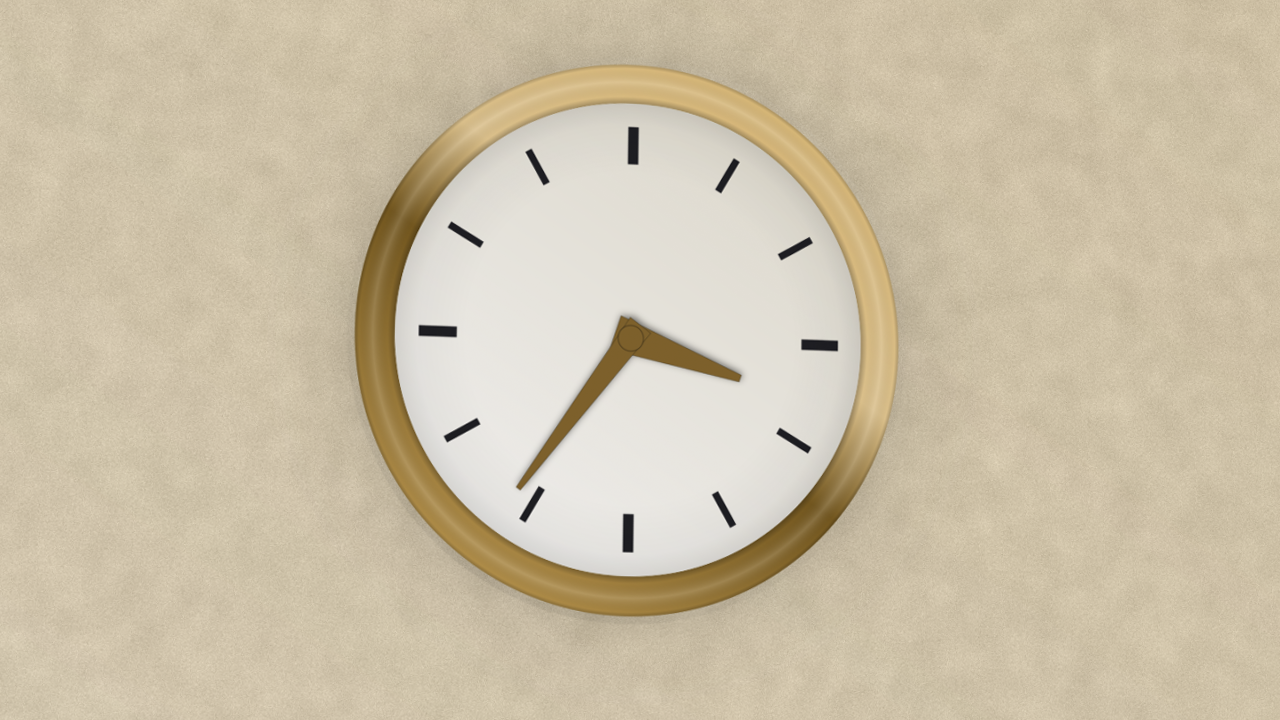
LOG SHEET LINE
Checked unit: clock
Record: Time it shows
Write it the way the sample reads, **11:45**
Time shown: **3:36**
